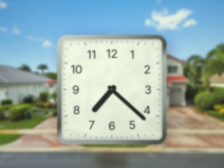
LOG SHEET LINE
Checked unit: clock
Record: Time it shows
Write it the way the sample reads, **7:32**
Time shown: **7:22**
